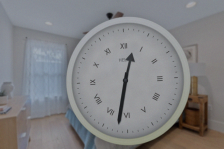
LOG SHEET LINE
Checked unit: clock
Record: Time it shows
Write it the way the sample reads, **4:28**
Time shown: **12:32**
